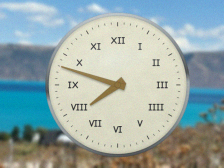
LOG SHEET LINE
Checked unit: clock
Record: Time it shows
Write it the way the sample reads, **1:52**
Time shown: **7:48**
